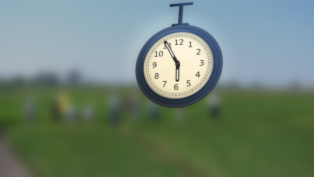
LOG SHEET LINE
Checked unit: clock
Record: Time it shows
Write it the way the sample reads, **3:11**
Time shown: **5:55**
